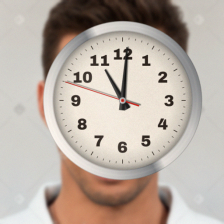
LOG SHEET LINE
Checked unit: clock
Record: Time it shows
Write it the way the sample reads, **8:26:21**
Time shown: **11:00:48**
